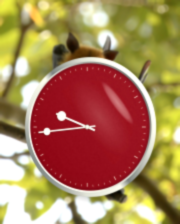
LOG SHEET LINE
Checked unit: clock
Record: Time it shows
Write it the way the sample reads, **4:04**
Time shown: **9:44**
